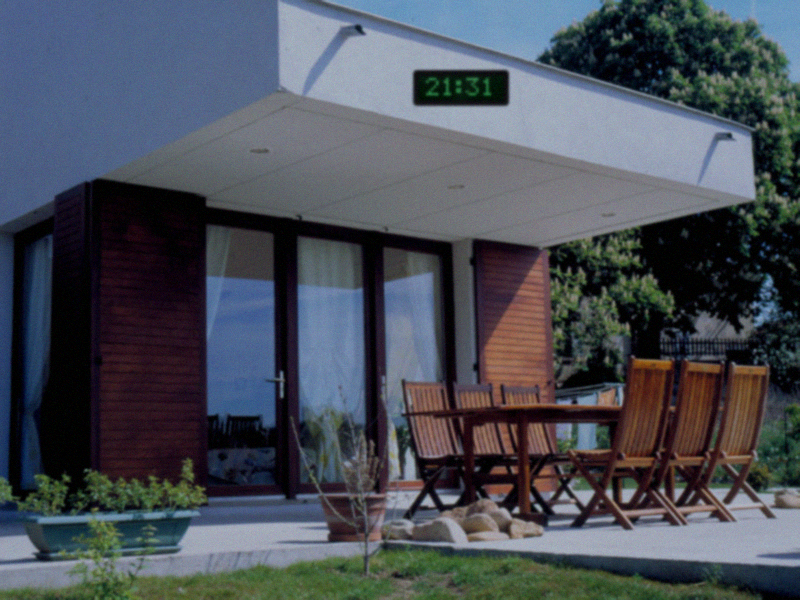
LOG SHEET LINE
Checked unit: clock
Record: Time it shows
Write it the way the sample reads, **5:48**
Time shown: **21:31**
